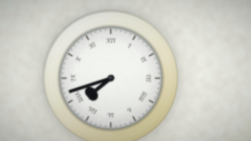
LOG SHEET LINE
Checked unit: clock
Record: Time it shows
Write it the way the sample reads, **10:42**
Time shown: **7:42**
